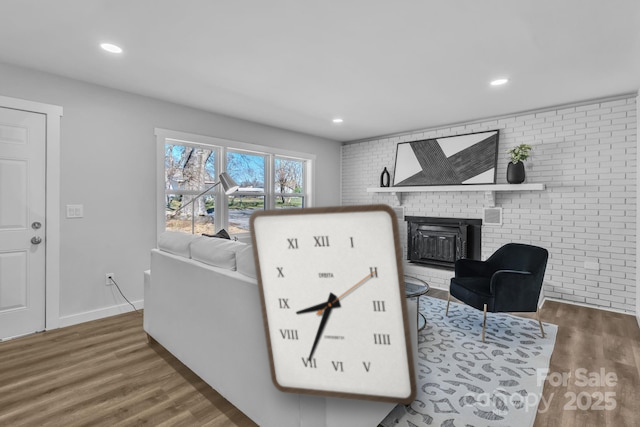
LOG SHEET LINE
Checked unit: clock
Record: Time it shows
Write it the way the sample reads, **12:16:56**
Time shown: **8:35:10**
